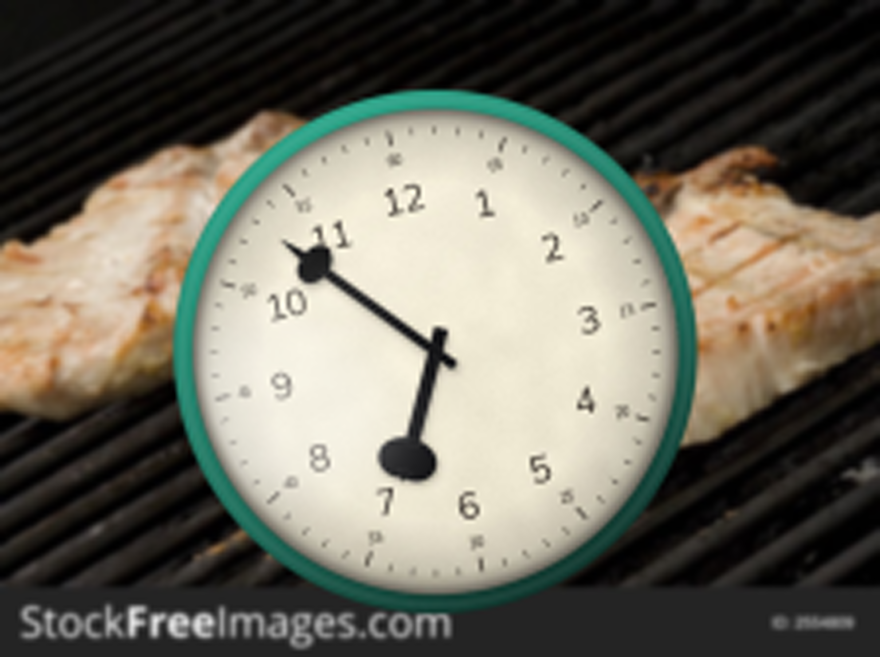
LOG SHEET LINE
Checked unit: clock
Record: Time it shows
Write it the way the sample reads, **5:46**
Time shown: **6:53**
